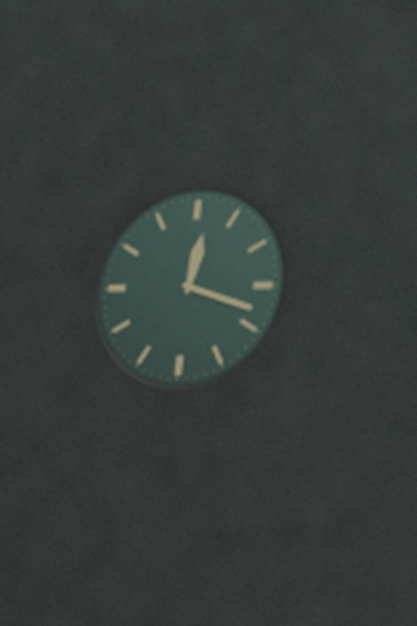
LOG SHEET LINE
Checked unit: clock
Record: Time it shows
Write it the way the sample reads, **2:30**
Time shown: **12:18**
